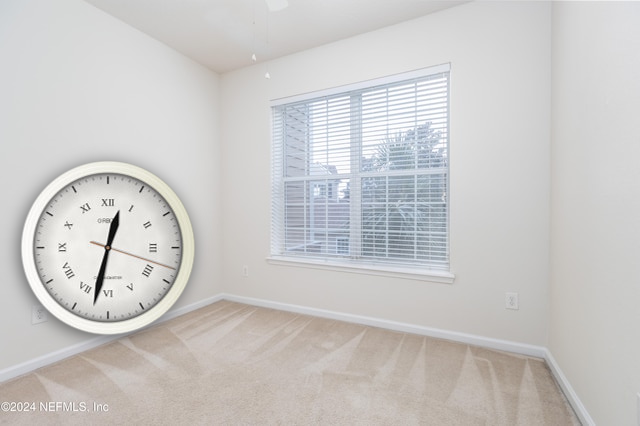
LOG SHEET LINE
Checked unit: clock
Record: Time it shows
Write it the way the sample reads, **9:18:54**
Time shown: **12:32:18**
